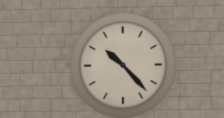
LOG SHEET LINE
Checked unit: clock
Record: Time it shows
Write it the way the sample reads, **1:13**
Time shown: **10:23**
